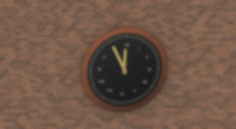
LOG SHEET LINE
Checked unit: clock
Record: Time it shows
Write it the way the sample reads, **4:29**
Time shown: **11:55**
